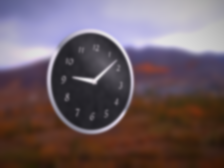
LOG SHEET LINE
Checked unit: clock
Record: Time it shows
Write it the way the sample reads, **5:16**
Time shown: **9:08**
